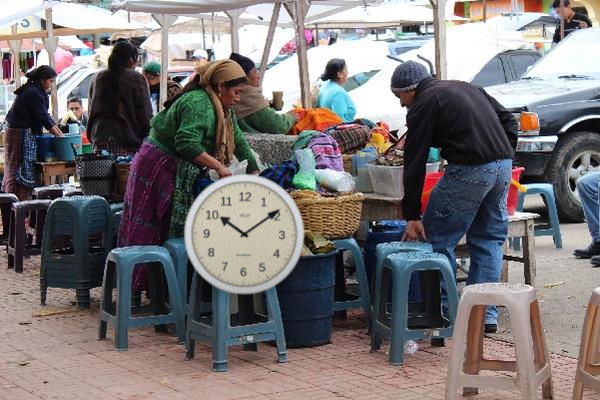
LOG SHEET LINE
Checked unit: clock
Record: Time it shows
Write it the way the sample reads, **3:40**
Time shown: **10:09**
